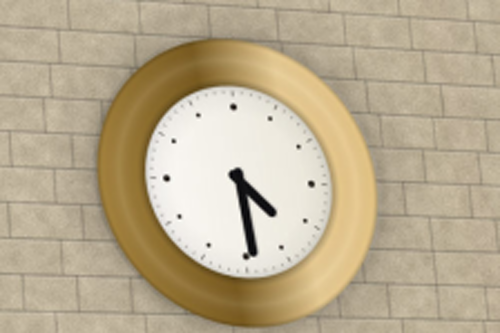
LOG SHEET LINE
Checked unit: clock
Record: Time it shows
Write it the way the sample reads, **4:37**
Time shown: **4:29**
